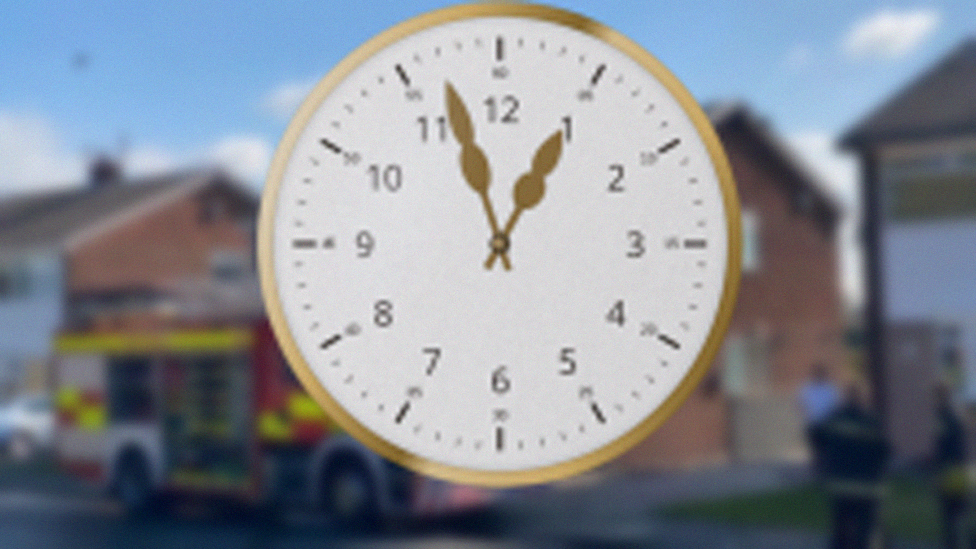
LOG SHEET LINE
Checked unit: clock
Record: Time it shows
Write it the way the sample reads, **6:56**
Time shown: **12:57**
